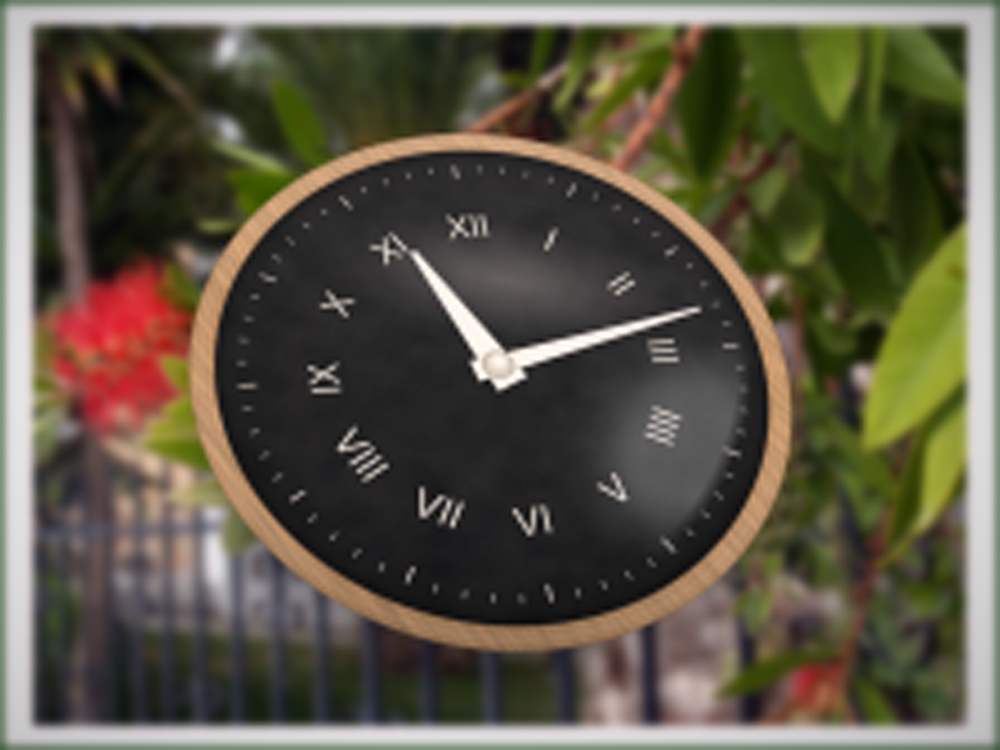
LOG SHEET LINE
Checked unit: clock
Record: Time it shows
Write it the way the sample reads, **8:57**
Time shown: **11:13**
